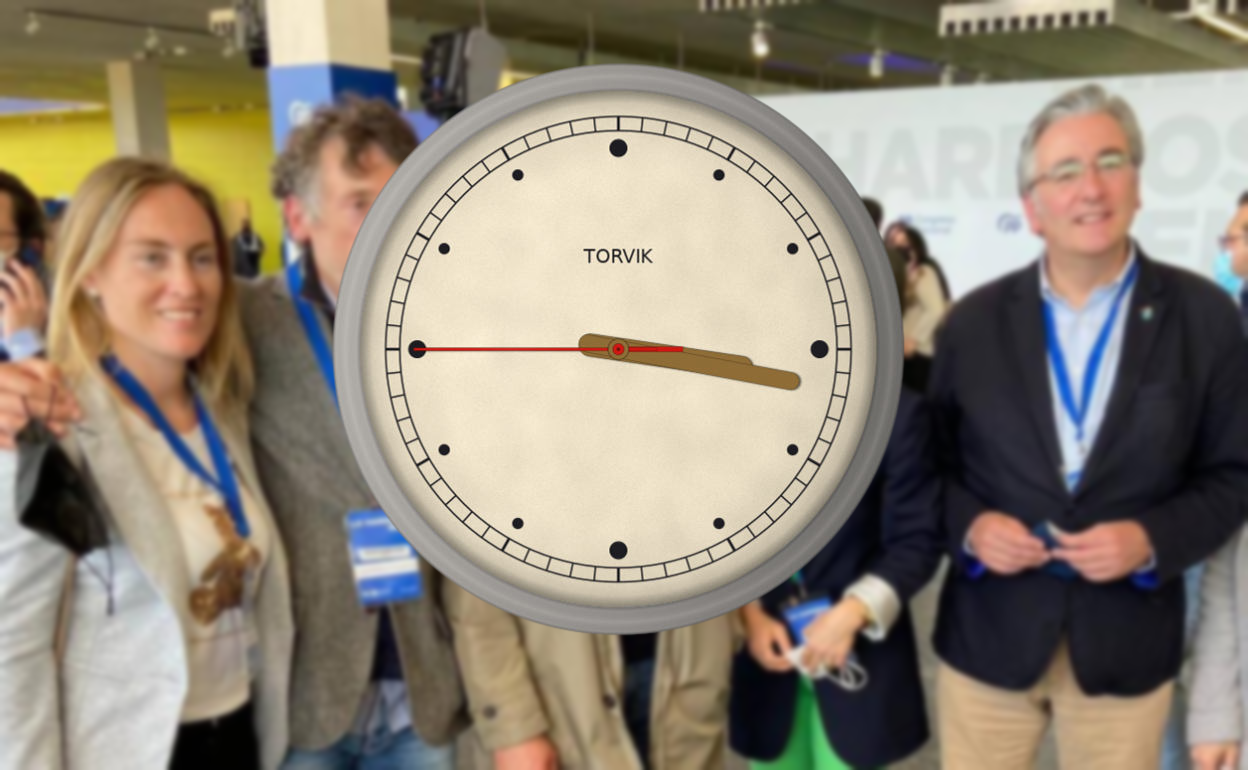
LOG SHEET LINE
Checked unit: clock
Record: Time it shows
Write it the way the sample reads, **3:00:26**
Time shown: **3:16:45**
